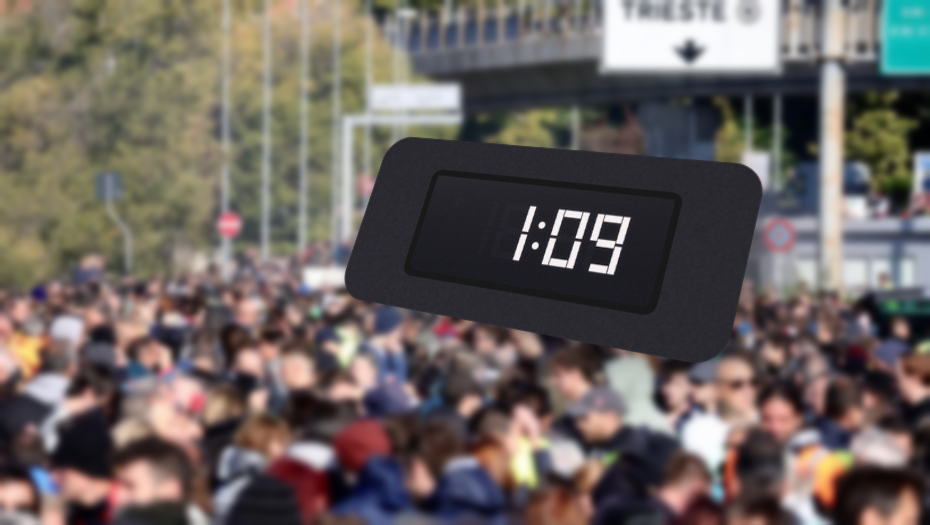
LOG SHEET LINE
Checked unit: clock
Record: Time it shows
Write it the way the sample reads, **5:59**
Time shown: **1:09**
